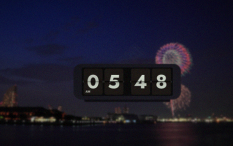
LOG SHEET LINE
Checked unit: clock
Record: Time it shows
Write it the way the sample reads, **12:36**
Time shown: **5:48**
